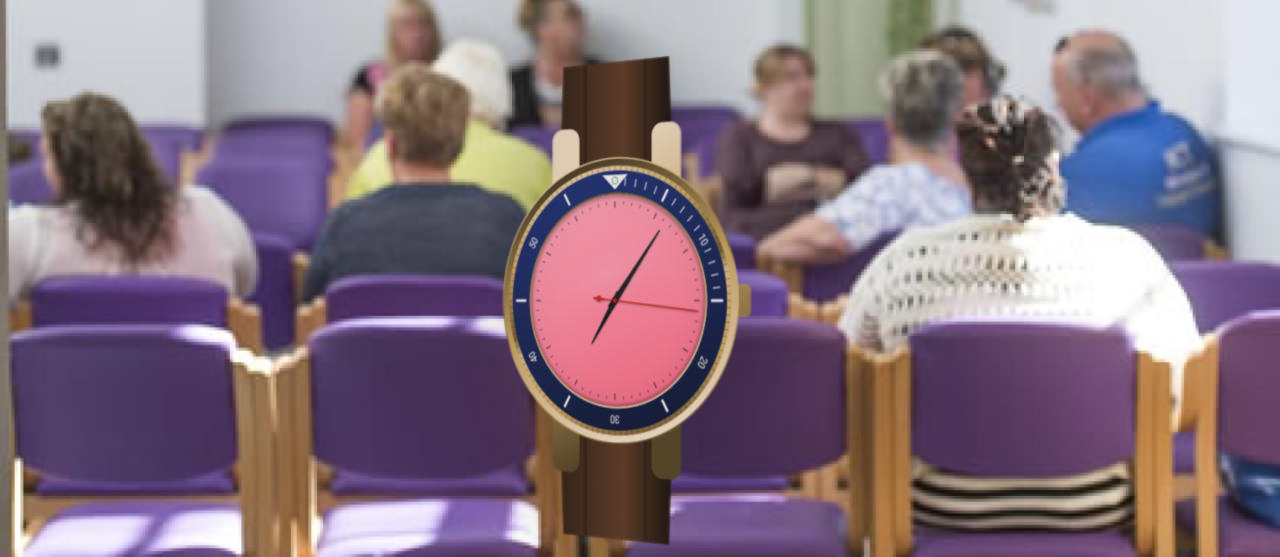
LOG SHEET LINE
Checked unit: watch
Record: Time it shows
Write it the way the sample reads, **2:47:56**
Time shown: **7:06:16**
